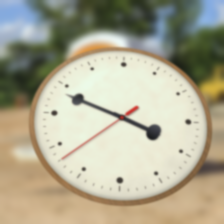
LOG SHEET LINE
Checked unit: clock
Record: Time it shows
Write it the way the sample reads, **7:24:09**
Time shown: **3:48:38**
